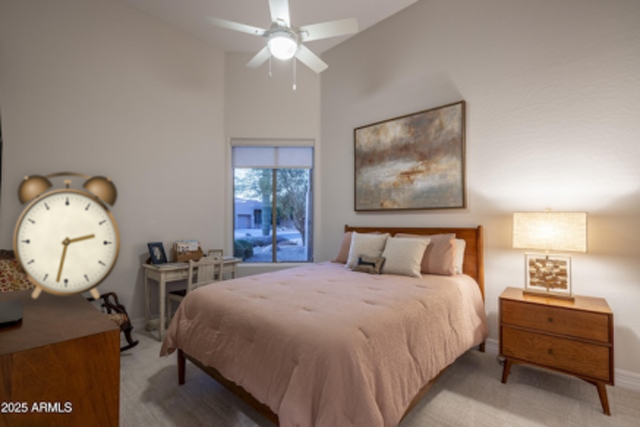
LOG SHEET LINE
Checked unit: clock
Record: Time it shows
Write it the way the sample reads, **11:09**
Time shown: **2:32**
